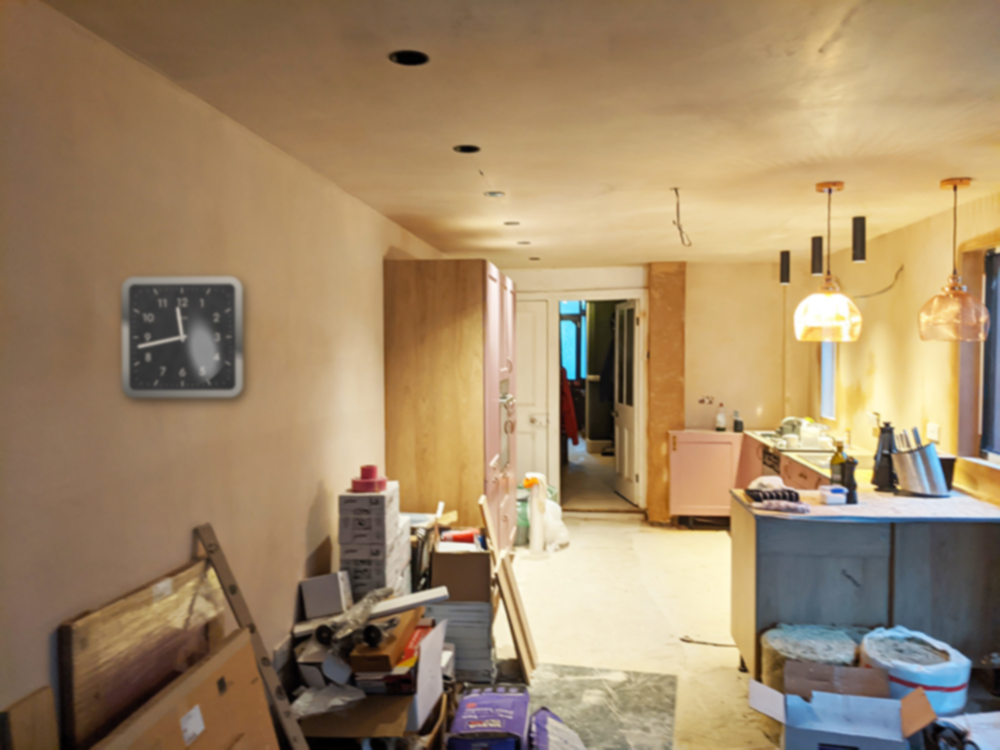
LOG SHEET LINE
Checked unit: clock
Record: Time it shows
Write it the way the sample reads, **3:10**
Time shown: **11:43**
